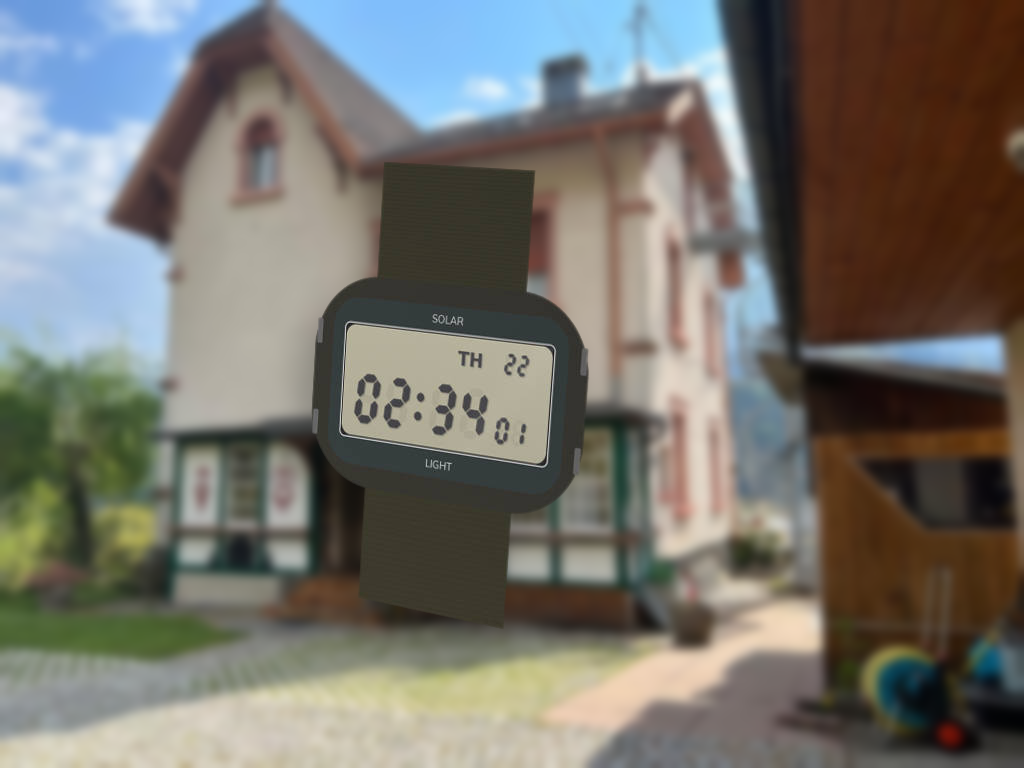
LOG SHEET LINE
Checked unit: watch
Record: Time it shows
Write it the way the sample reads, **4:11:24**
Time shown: **2:34:01**
